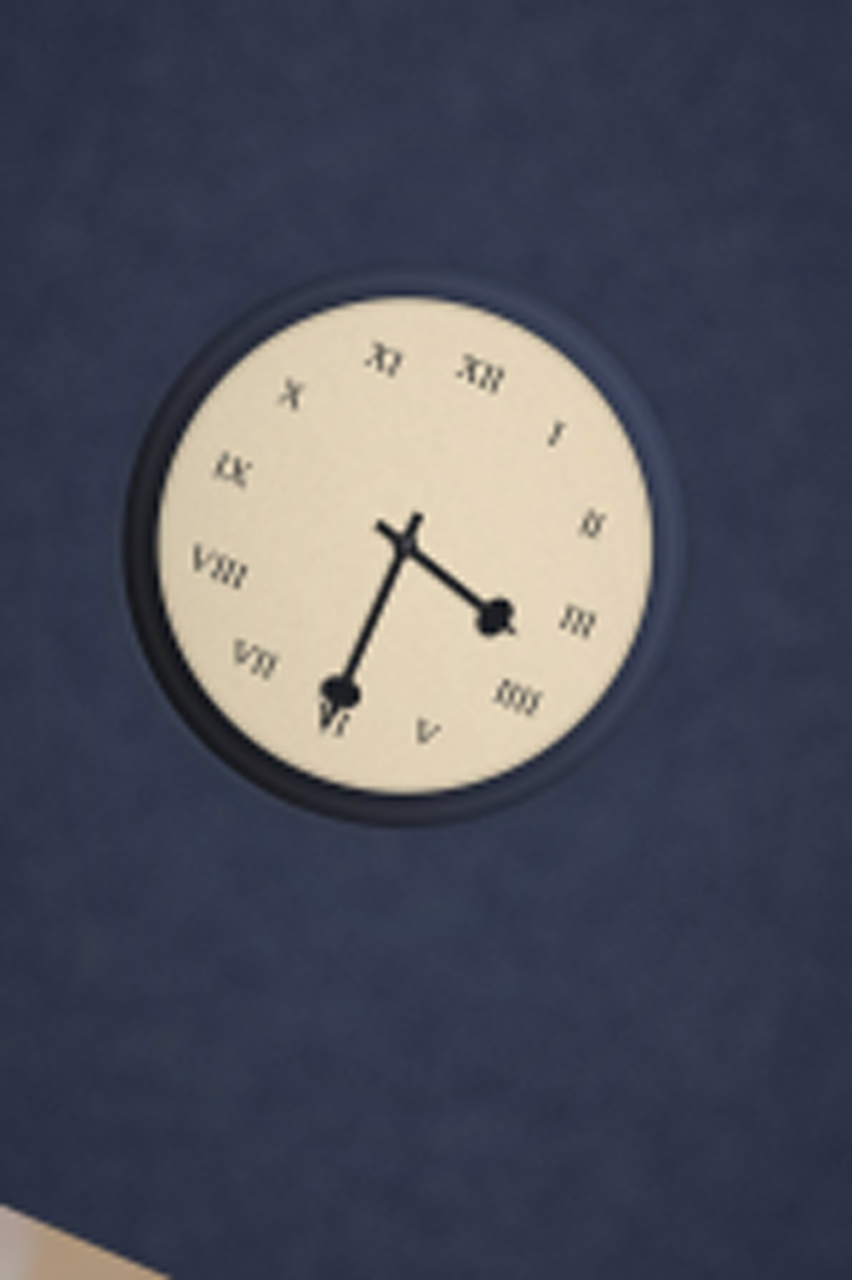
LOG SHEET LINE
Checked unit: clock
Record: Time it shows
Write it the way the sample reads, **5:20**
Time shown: **3:30**
